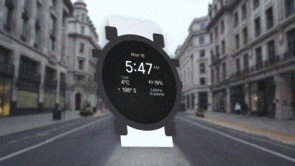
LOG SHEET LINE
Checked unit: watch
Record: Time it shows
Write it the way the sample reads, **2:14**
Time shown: **5:47**
